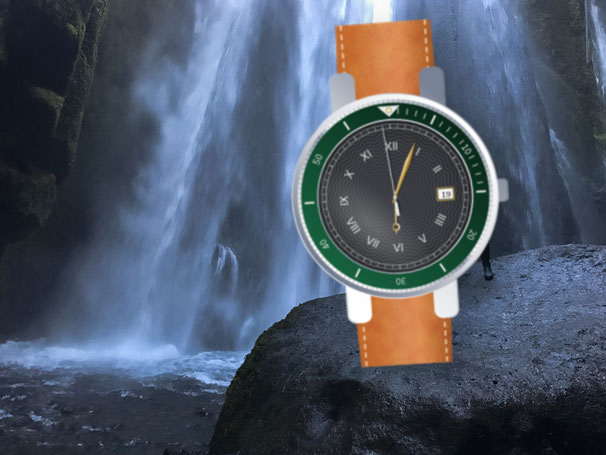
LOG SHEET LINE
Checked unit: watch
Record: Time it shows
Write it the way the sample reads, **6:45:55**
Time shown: **6:03:59**
